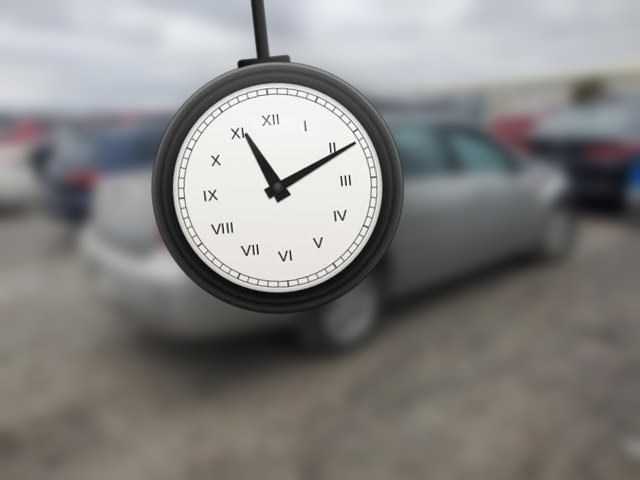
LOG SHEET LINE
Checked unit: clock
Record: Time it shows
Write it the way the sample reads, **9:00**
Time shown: **11:11**
